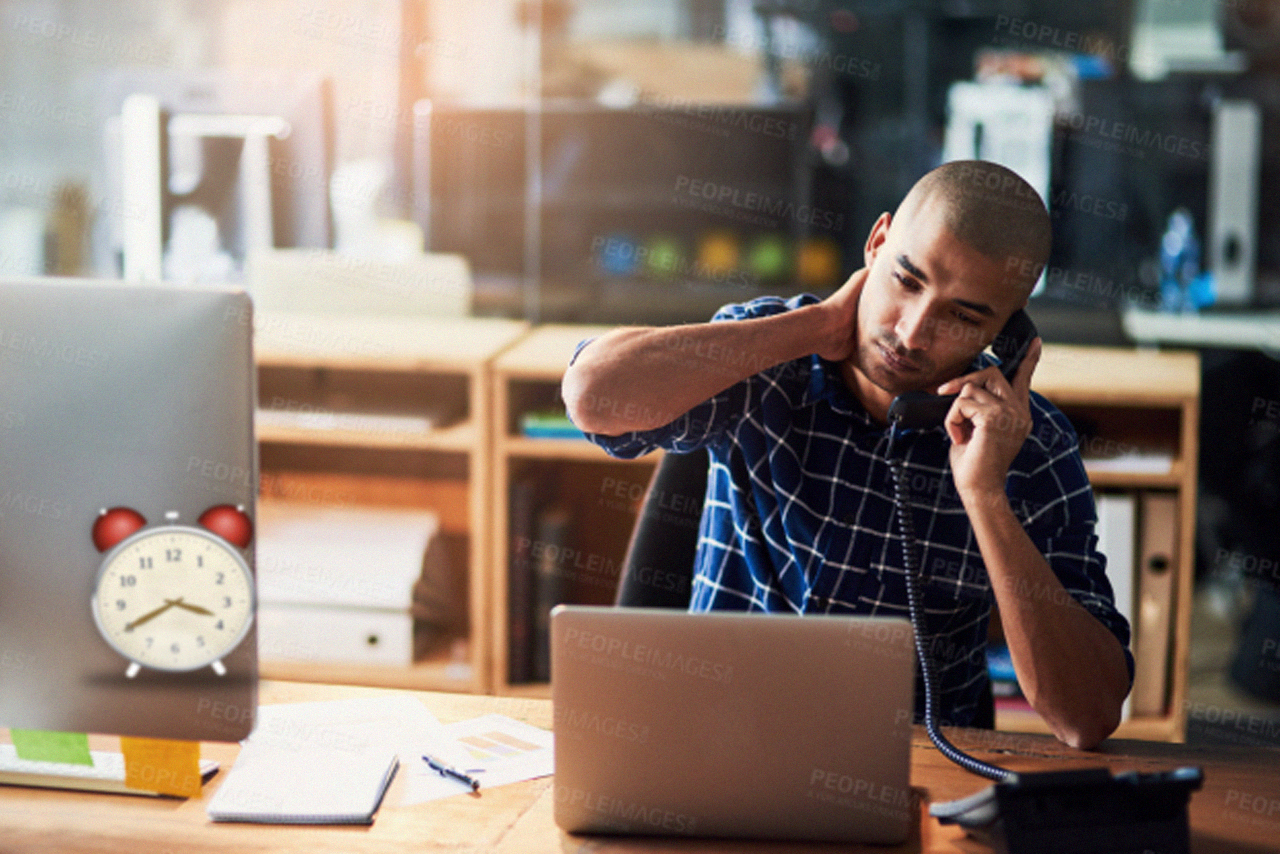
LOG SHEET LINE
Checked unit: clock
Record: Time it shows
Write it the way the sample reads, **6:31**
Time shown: **3:40**
